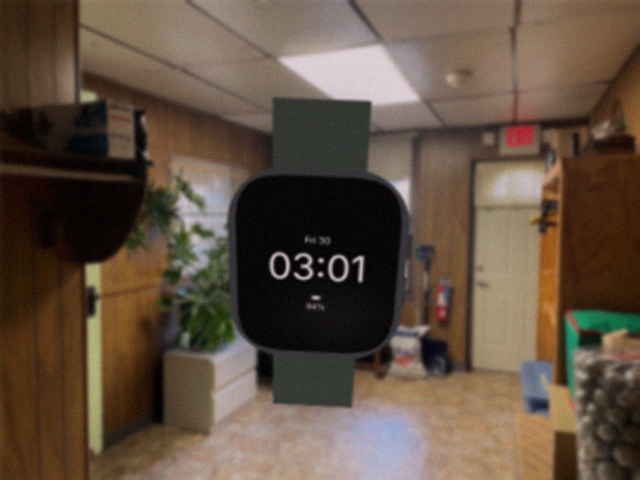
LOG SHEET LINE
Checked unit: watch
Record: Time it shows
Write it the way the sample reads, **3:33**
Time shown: **3:01**
